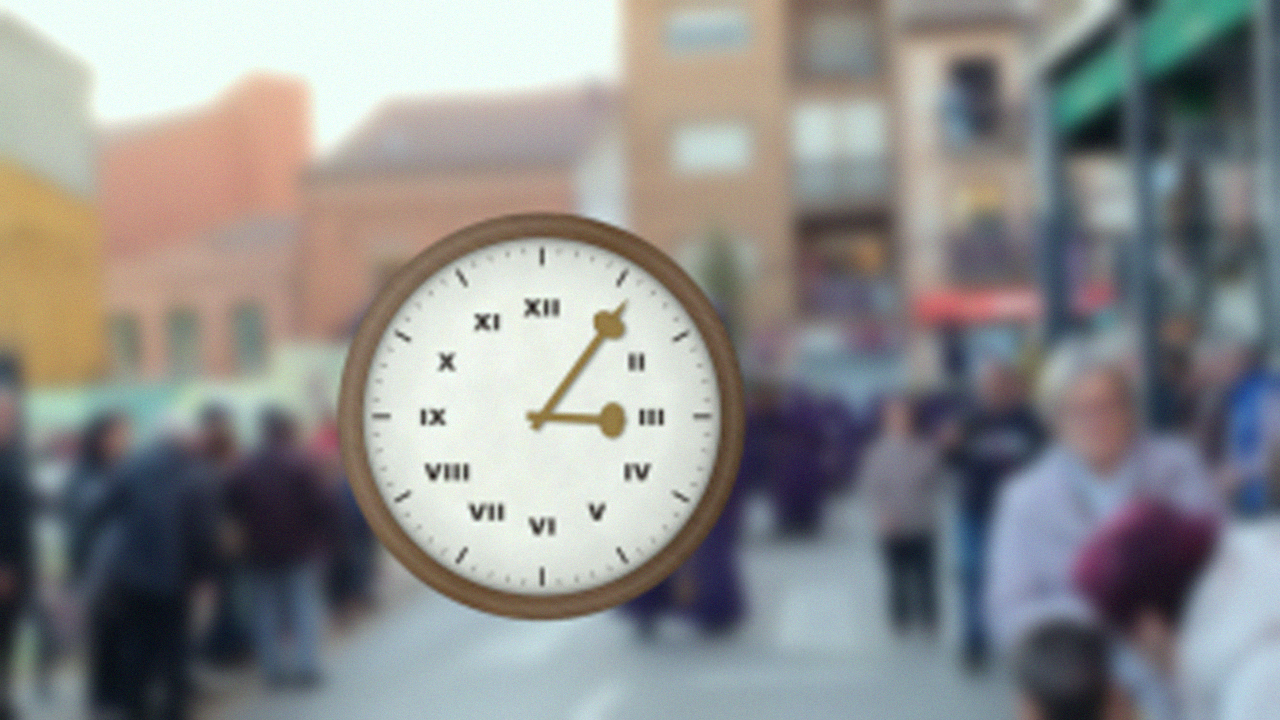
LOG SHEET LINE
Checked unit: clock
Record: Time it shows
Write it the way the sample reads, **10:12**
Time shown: **3:06**
